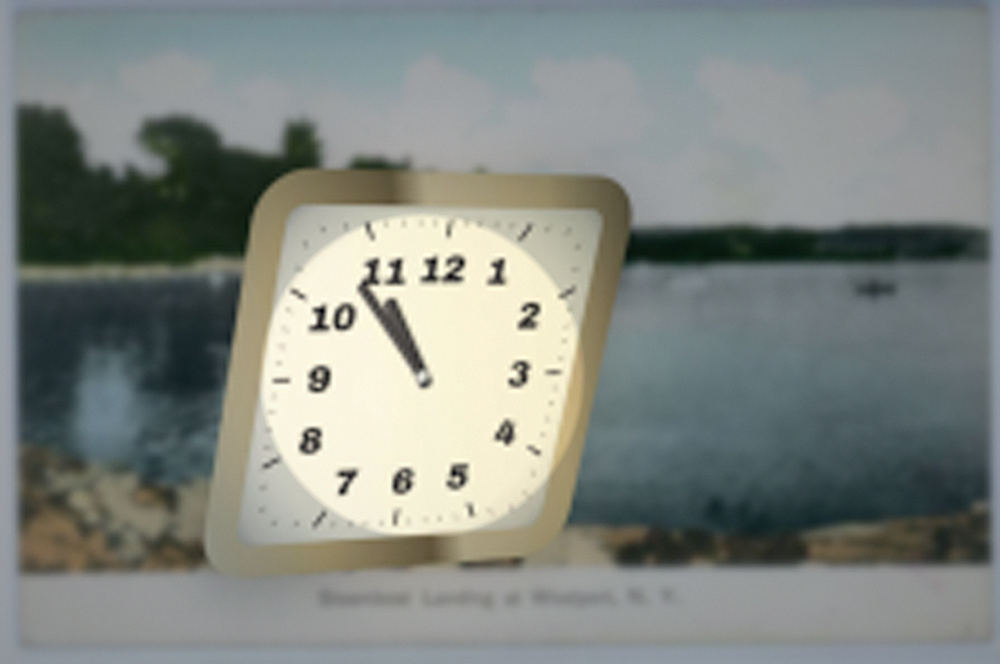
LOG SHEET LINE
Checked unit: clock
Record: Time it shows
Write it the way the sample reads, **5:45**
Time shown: **10:53**
